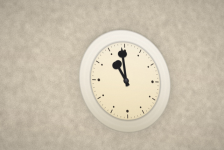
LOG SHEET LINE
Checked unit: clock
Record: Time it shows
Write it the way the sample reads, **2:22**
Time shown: **10:59**
